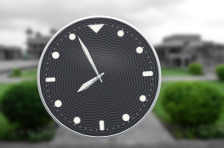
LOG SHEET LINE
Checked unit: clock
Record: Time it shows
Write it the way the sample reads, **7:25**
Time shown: **7:56**
